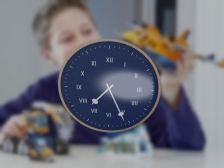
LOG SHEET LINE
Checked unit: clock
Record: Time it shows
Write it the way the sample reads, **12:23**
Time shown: **7:26**
